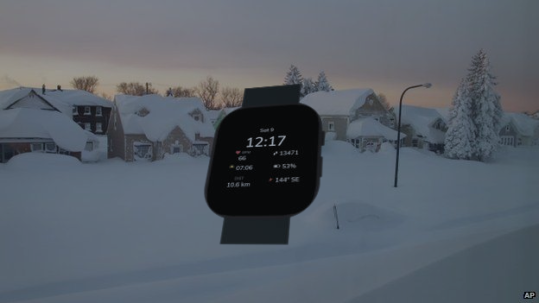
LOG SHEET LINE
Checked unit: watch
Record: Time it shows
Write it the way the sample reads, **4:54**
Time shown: **12:17**
